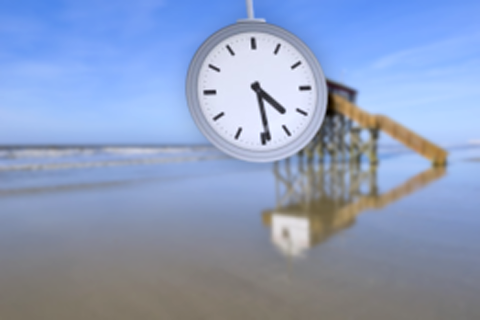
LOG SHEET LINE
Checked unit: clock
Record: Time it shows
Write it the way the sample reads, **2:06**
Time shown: **4:29**
